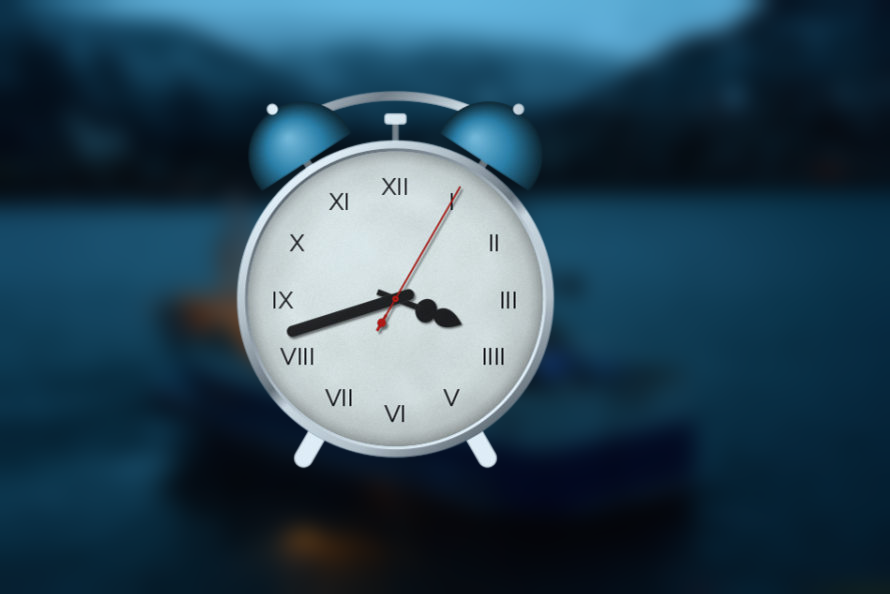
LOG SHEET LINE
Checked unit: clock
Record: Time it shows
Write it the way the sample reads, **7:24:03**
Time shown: **3:42:05**
